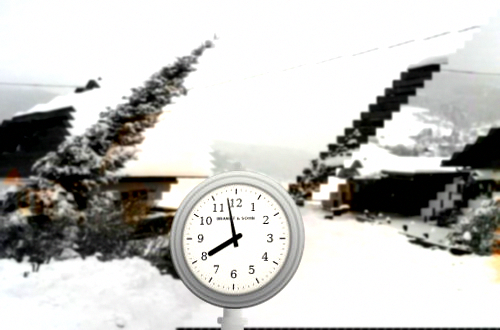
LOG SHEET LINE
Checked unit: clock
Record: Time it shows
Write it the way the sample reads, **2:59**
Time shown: **7:58**
